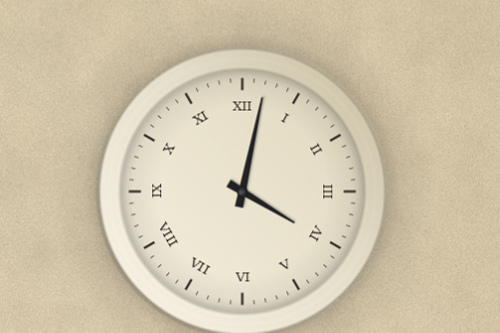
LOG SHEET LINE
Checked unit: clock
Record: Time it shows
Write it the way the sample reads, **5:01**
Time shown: **4:02**
